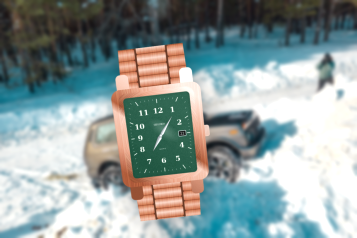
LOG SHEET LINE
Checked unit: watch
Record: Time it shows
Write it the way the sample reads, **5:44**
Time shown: **7:06**
